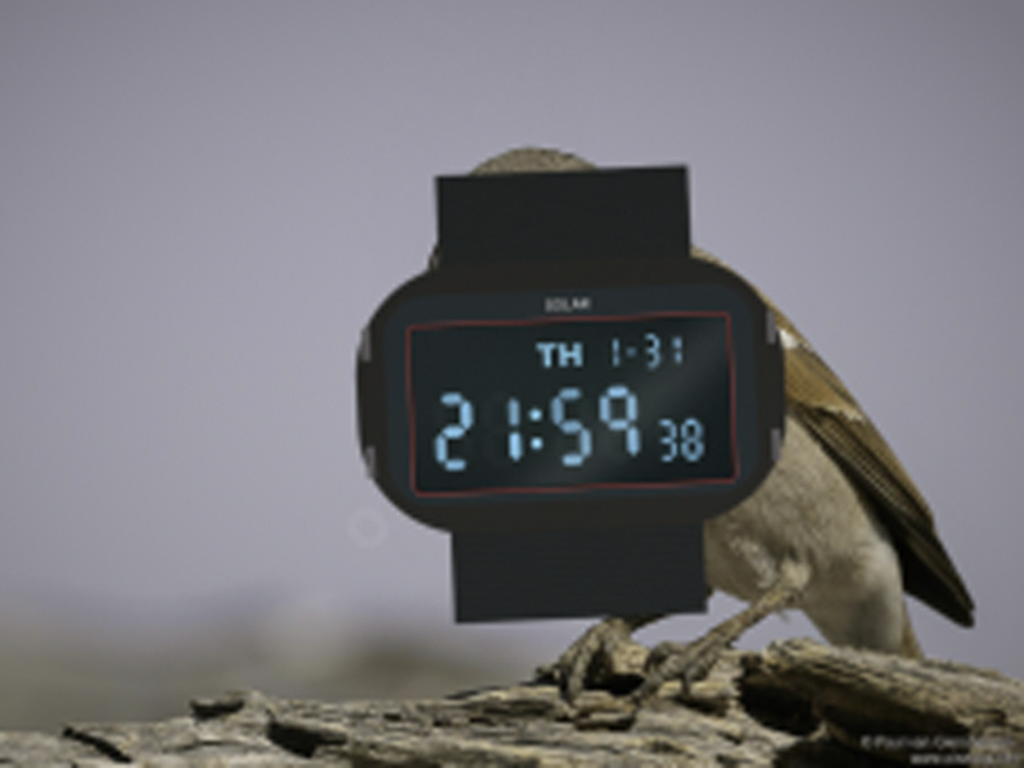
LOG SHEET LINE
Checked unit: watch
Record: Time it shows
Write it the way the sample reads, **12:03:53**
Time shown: **21:59:38**
